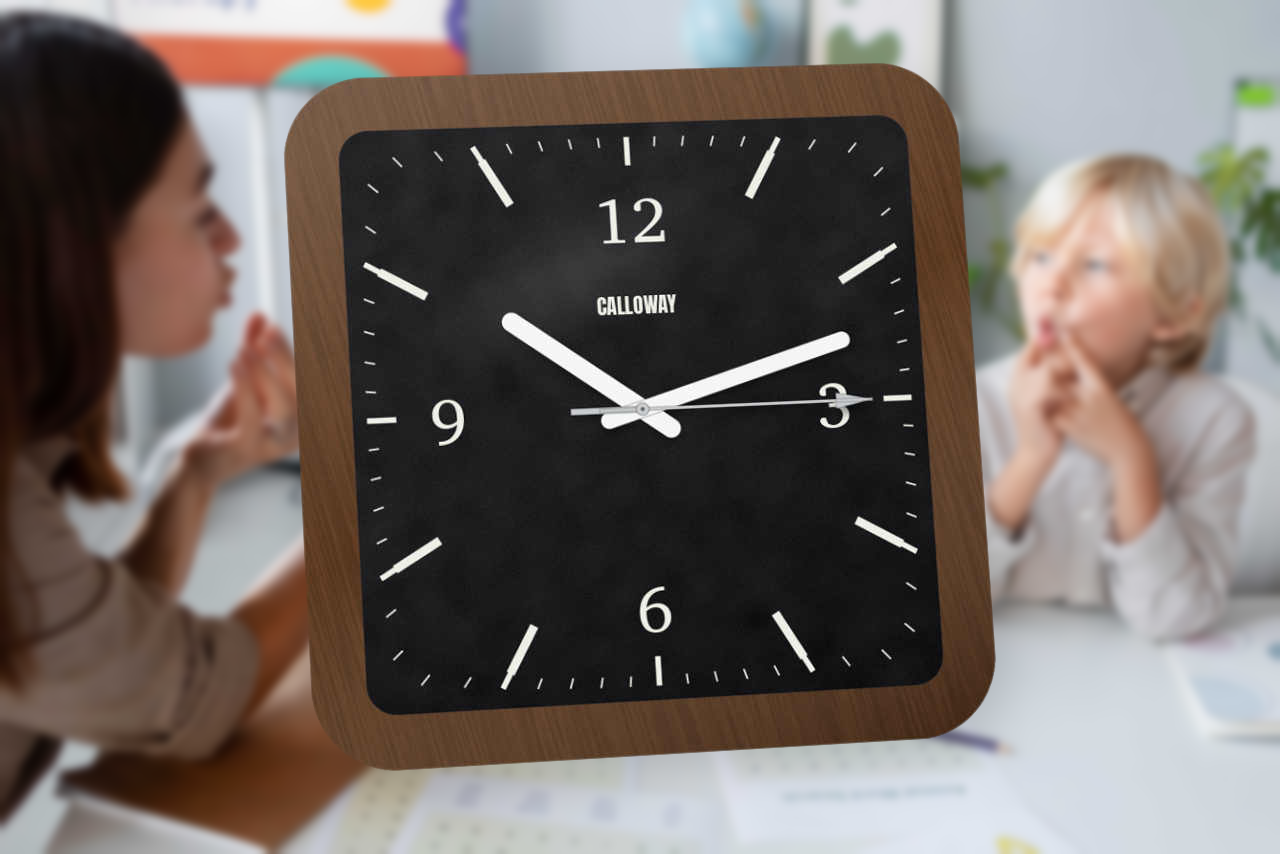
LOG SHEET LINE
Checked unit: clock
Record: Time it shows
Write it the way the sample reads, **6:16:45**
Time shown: **10:12:15**
